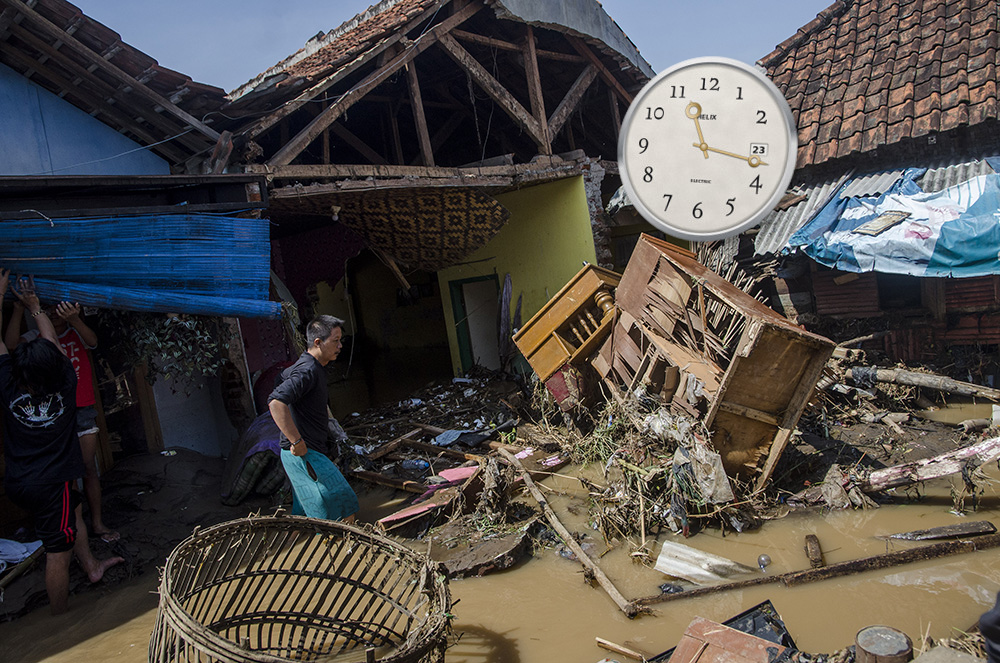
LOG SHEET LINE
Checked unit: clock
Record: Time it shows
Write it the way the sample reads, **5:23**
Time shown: **11:17**
